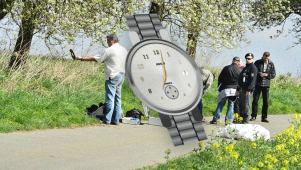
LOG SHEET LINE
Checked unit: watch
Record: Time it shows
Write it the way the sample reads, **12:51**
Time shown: **7:02**
